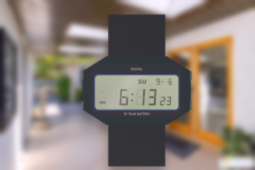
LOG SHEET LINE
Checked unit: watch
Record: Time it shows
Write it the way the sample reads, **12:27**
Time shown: **6:13**
